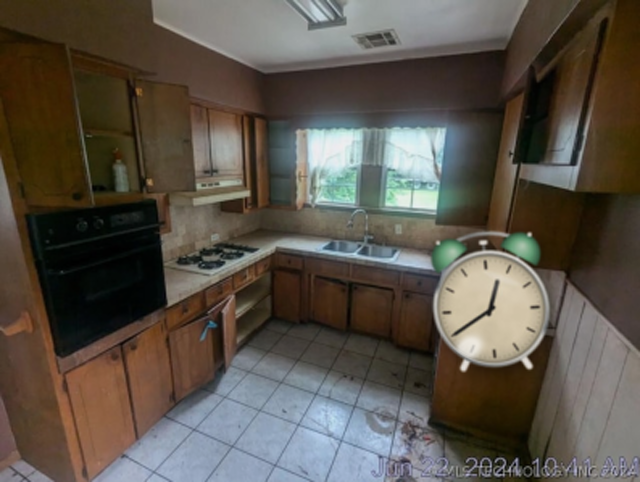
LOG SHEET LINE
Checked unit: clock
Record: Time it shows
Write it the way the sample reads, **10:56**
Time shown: **12:40**
